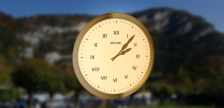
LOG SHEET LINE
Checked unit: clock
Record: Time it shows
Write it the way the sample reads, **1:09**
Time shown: **2:07**
